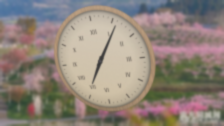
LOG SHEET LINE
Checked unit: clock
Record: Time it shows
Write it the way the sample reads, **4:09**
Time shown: **7:06**
